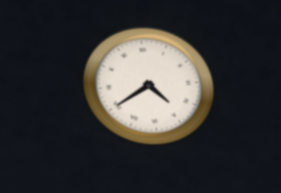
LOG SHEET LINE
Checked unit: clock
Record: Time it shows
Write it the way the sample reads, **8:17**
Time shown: **4:40**
